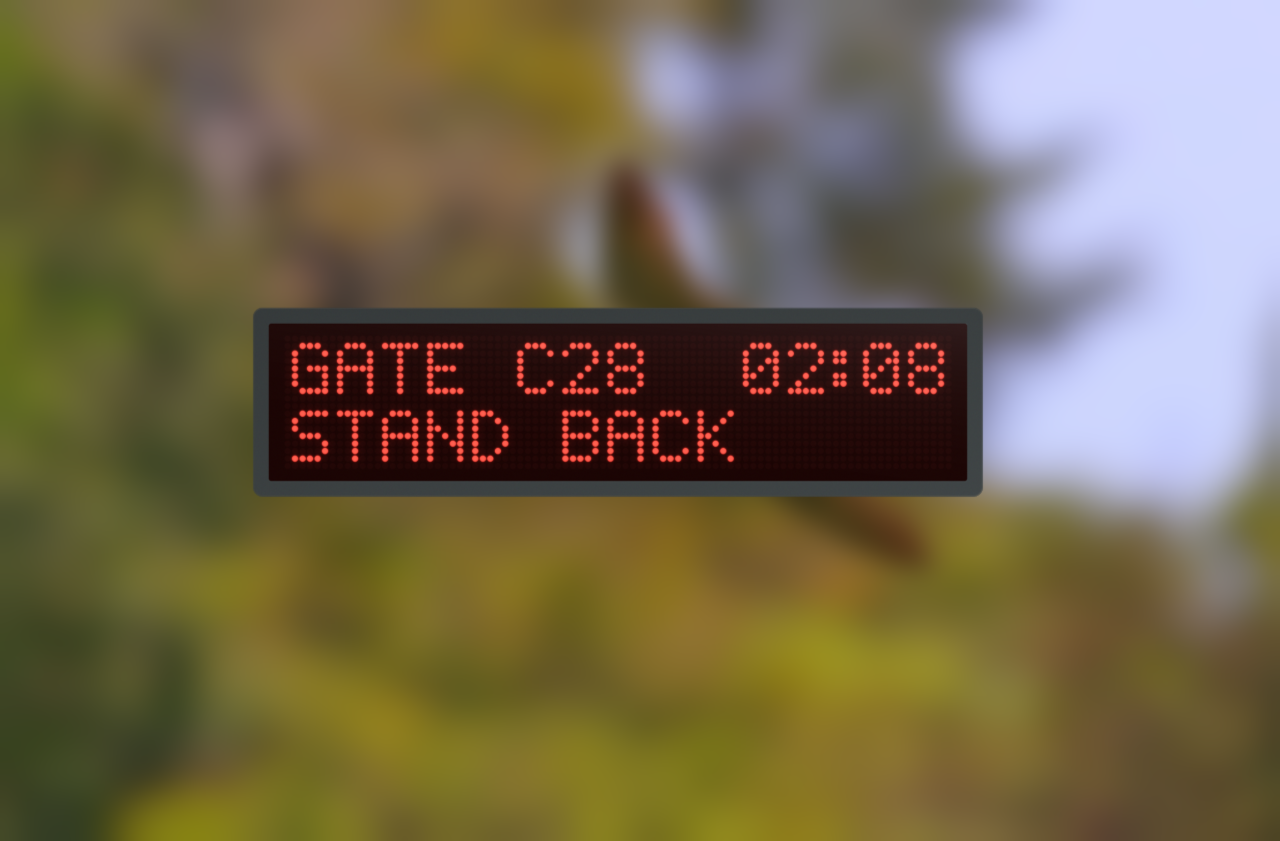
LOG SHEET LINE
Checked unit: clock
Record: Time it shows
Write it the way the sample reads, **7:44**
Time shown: **2:08**
